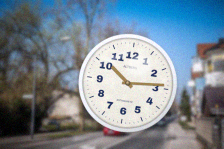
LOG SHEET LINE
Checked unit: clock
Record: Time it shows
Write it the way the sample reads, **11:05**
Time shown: **10:14**
